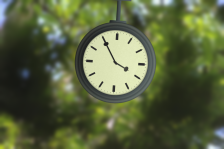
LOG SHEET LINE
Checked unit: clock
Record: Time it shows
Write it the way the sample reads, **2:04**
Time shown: **3:55**
